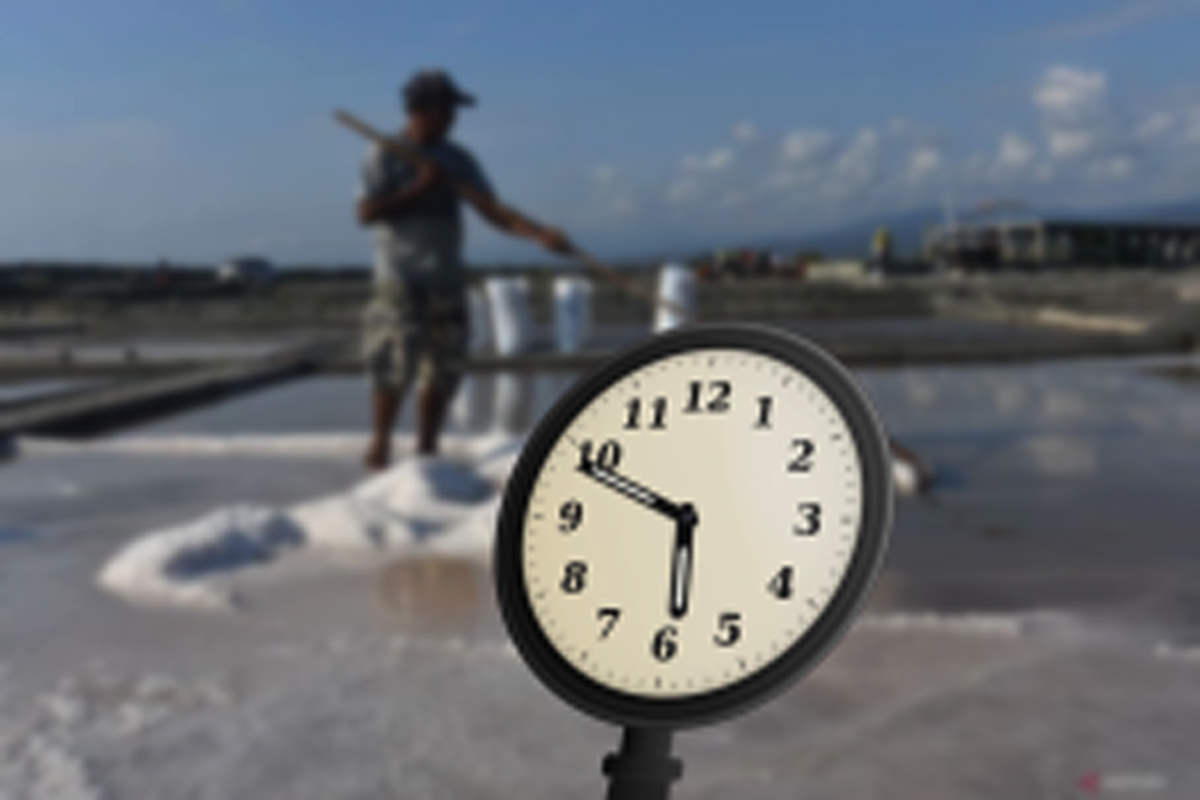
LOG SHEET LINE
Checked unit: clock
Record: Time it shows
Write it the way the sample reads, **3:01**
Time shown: **5:49**
